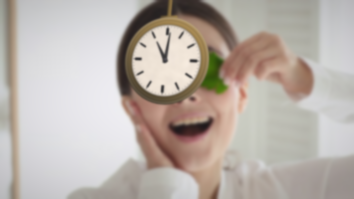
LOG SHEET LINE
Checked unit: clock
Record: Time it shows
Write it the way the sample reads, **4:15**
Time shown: **11:01**
